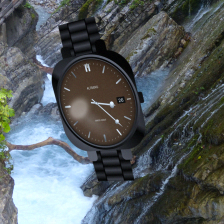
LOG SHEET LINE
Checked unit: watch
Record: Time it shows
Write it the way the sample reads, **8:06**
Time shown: **3:23**
